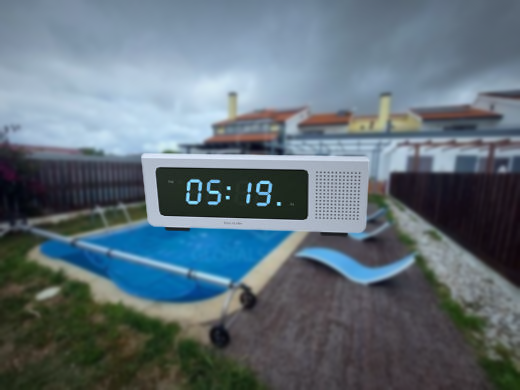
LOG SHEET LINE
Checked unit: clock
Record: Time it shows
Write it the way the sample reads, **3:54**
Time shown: **5:19**
